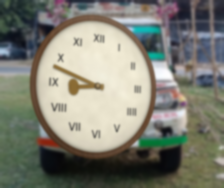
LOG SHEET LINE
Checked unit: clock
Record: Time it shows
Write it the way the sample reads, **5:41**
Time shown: **8:48**
